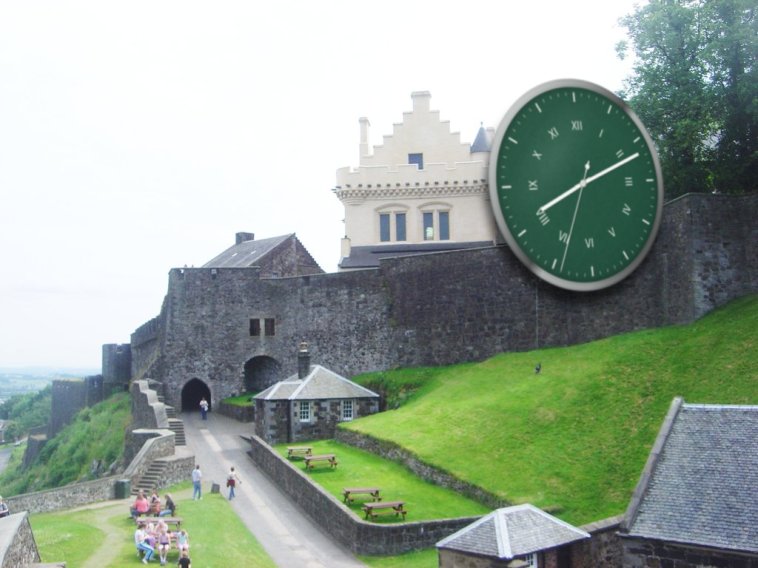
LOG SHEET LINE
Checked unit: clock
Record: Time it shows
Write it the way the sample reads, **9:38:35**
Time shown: **8:11:34**
